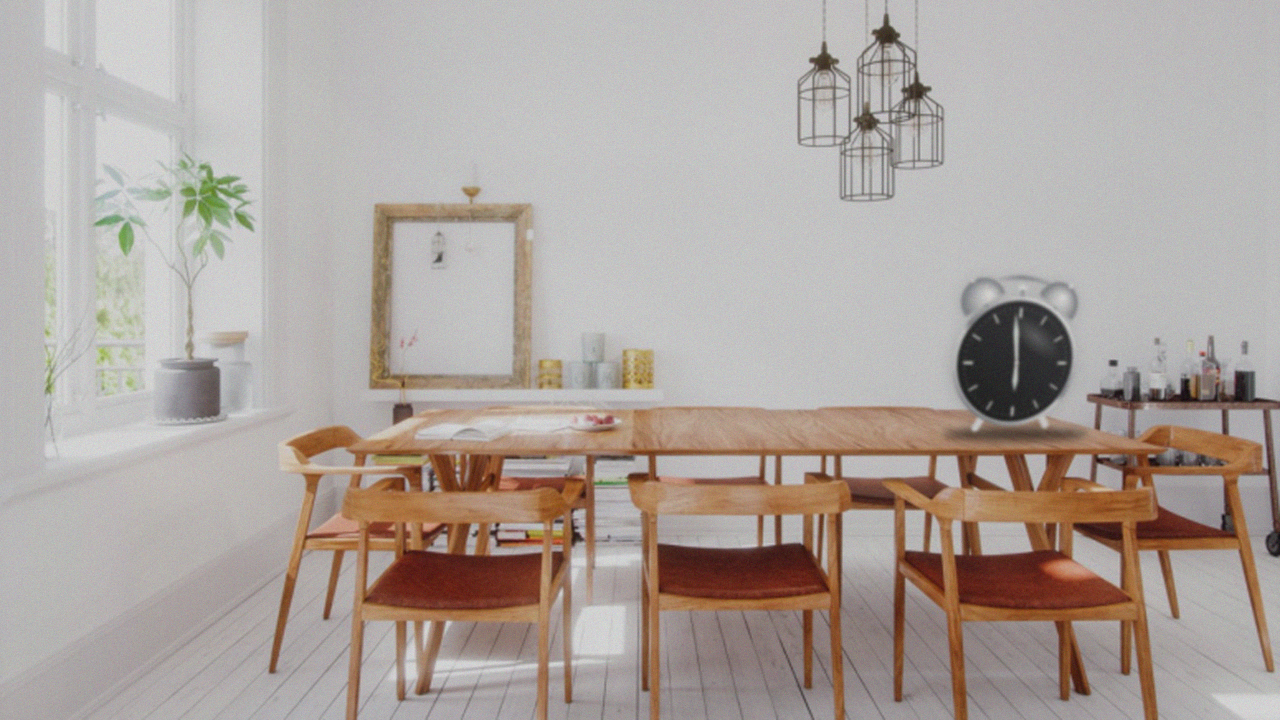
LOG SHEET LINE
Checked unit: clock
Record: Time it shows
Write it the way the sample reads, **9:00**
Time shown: **5:59**
